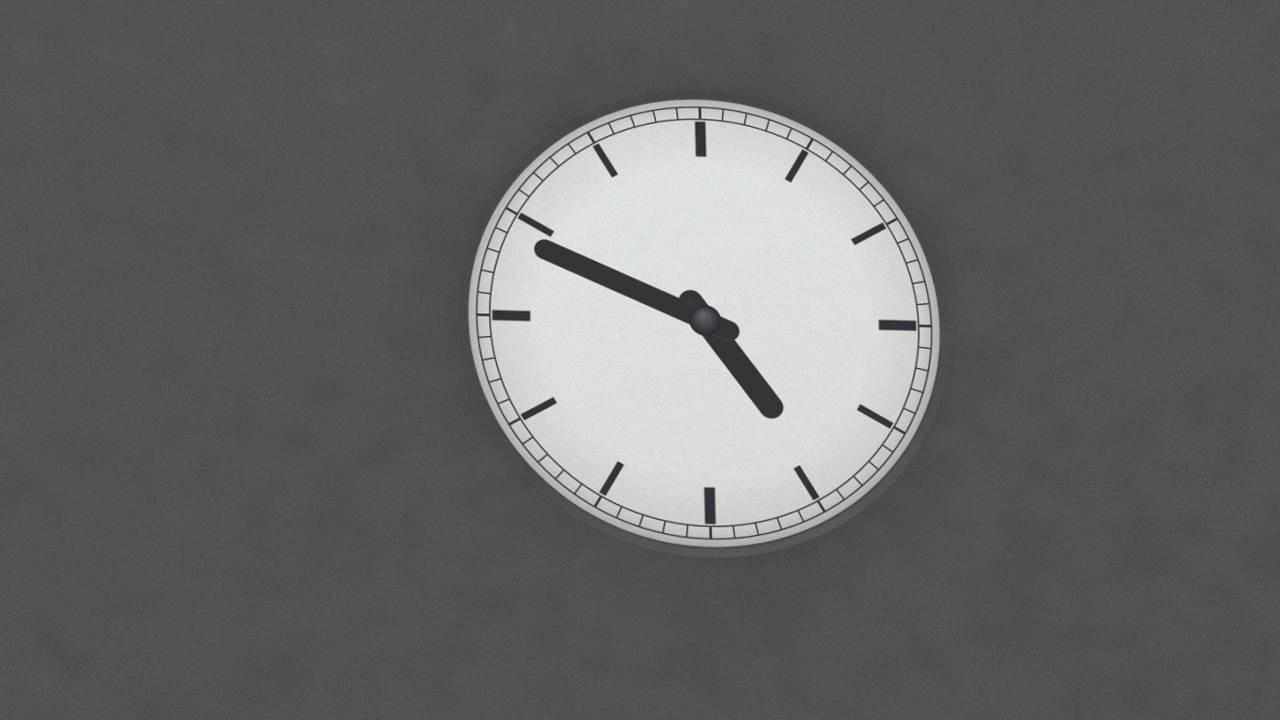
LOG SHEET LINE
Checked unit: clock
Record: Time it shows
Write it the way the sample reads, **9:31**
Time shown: **4:49**
